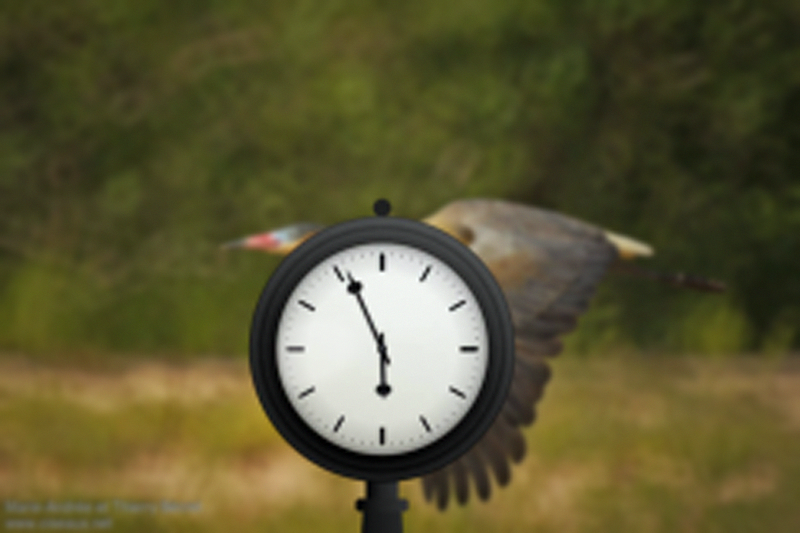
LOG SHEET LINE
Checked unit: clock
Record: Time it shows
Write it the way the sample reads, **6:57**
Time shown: **5:56**
